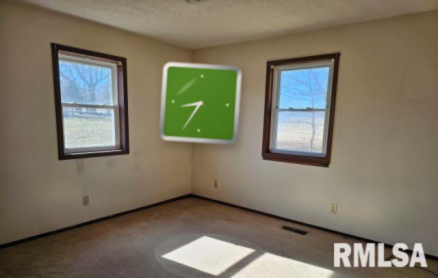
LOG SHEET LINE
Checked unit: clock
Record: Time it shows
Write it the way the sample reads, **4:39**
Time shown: **8:35**
